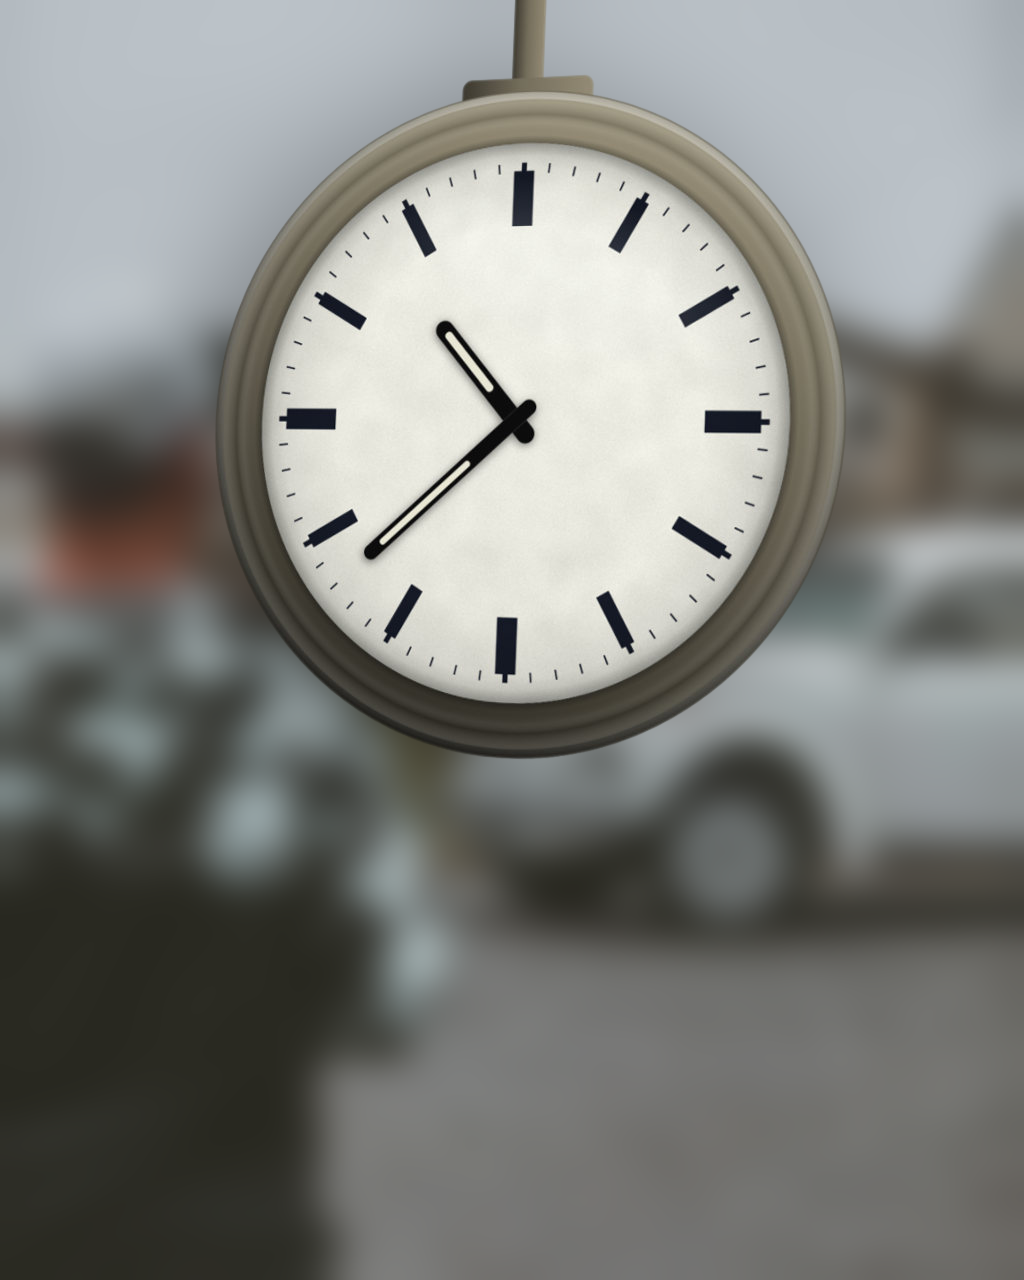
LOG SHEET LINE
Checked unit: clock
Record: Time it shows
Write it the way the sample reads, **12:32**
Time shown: **10:38**
